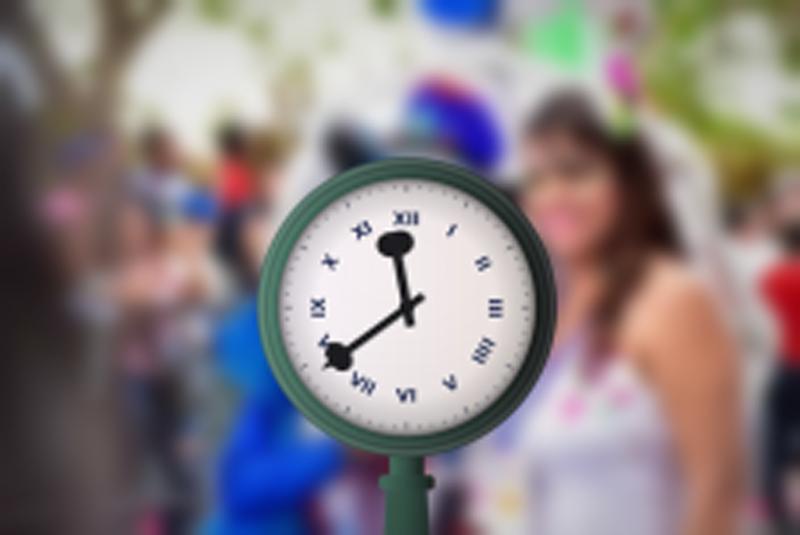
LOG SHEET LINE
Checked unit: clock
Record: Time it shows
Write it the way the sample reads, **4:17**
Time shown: **11:39**
